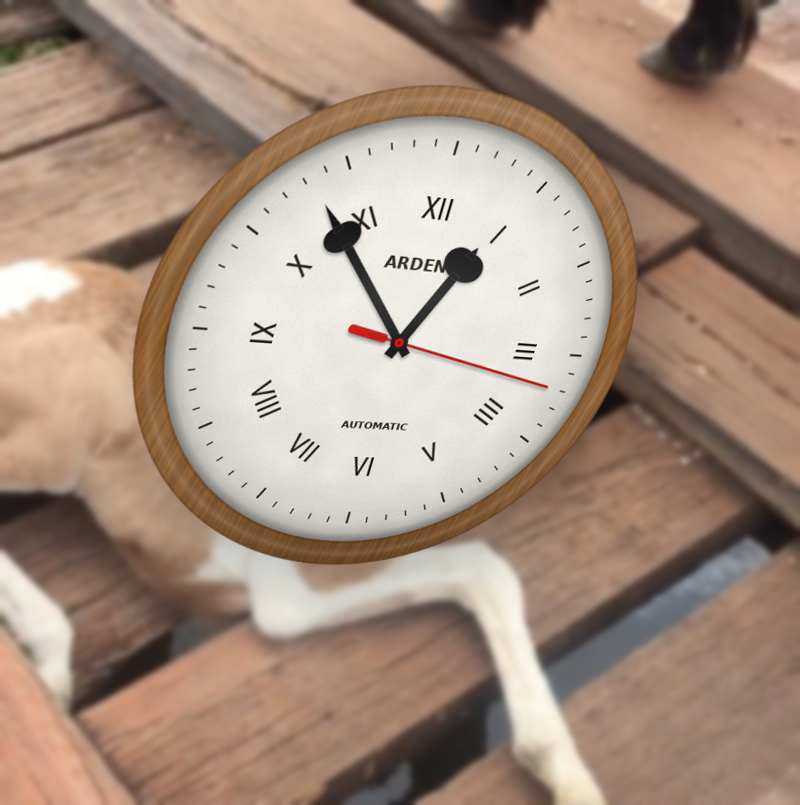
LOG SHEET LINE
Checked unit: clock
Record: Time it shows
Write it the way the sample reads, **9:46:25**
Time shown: **12:53:17**
